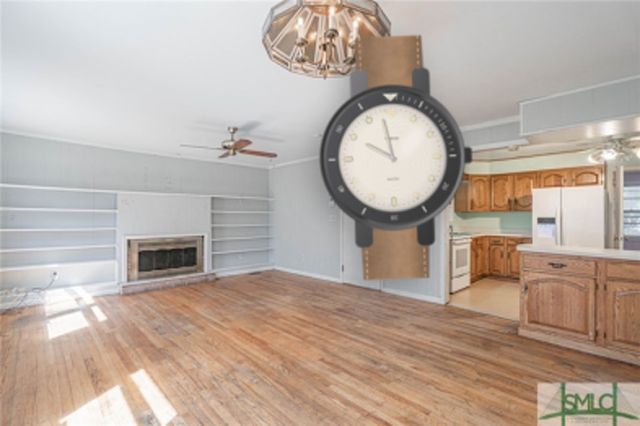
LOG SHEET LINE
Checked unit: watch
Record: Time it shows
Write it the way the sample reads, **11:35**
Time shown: **9:58**
